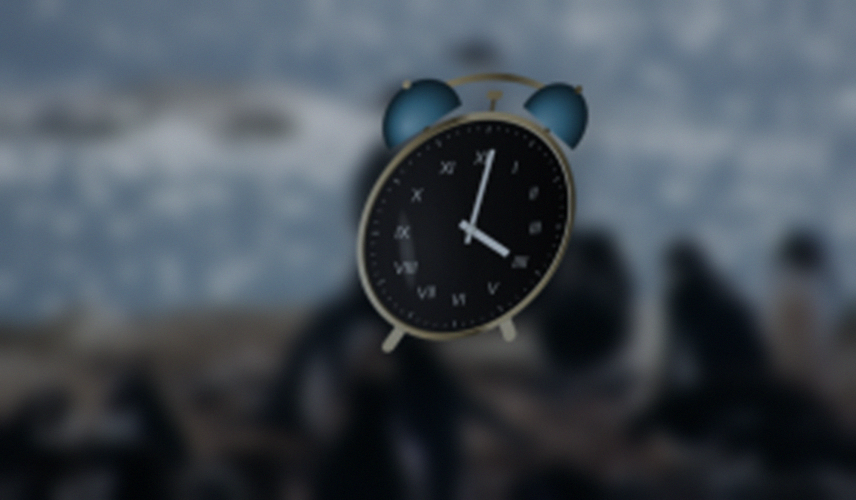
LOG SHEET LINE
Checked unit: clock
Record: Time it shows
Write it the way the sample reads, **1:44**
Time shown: **4:01**
